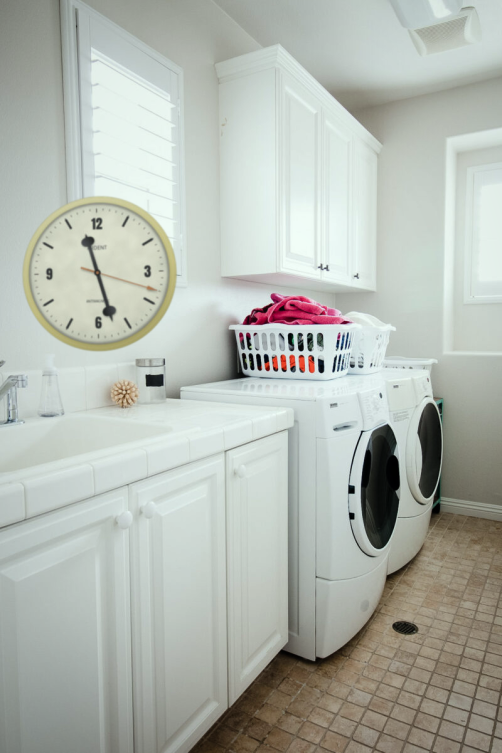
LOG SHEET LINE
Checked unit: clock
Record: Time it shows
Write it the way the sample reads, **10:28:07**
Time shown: **11:27:18**
